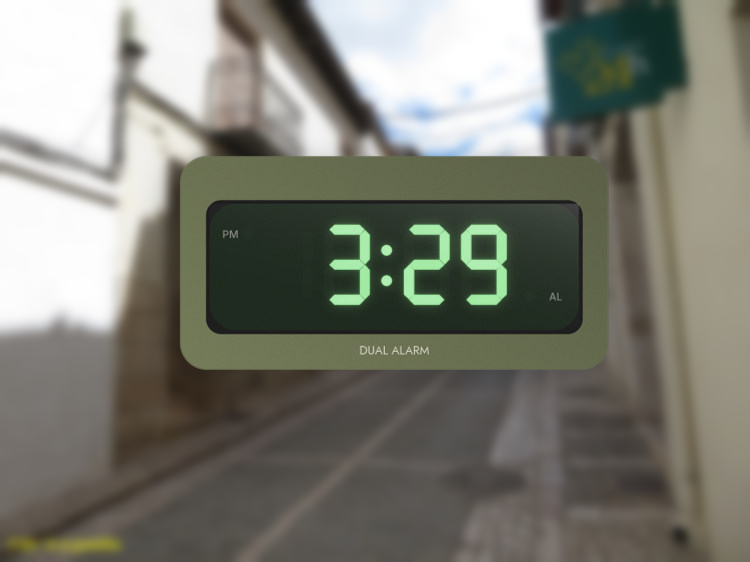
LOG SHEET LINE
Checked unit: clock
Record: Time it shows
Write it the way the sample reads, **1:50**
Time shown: **3:29**
